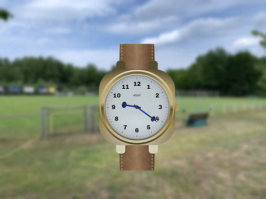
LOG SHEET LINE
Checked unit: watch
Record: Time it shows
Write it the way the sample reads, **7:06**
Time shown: **9:21**
